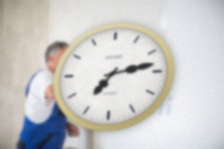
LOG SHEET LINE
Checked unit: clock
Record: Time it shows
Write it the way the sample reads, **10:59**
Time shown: **7:13**
